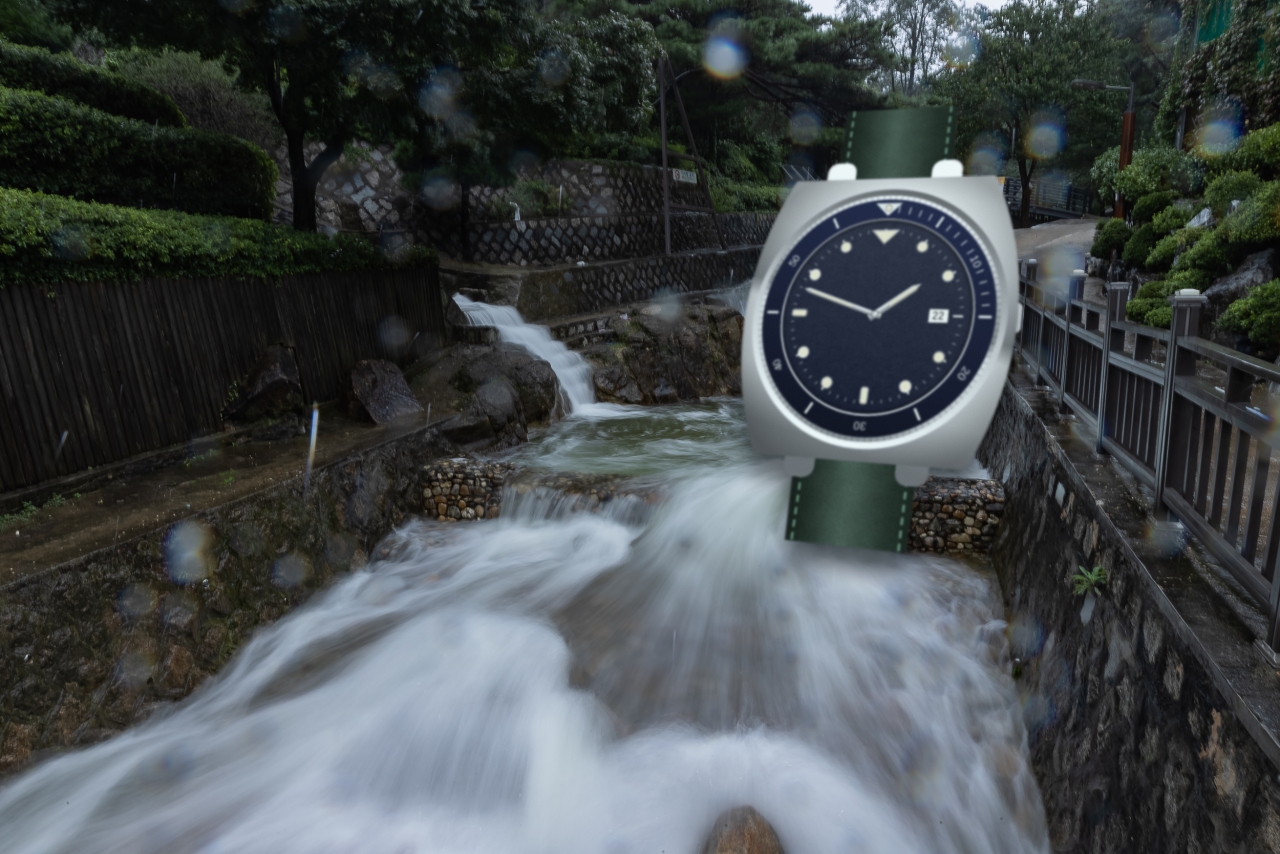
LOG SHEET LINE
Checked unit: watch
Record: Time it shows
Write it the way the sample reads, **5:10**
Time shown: **1:48**
